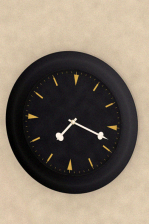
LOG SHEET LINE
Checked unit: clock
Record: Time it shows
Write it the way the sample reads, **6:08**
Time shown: **7:18**
